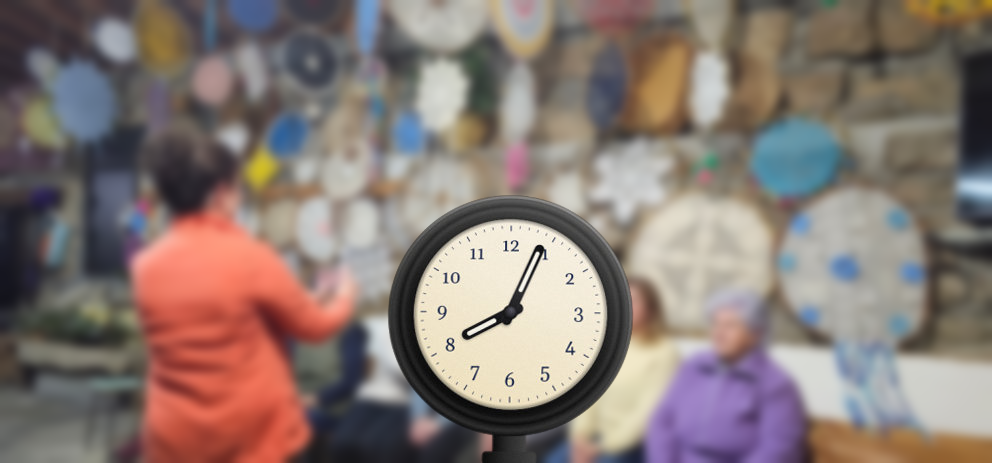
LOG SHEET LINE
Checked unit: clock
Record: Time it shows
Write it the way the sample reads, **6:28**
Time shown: **8:04**
